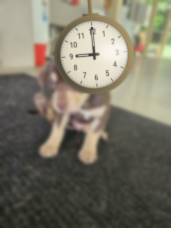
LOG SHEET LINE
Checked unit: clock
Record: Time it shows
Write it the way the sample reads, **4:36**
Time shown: **9:00**
